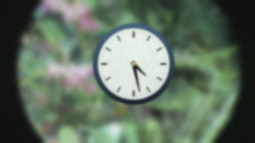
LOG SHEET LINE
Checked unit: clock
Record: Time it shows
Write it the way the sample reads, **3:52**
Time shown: **4:28**
